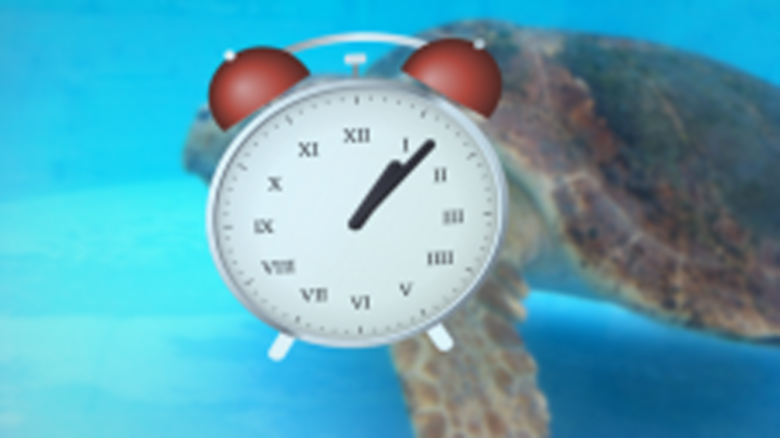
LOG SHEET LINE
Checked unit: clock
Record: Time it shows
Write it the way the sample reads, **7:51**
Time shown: **1:07**
